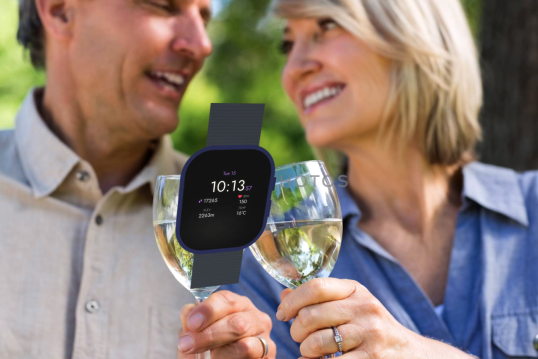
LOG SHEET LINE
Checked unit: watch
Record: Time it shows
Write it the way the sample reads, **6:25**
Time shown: **10:13**
